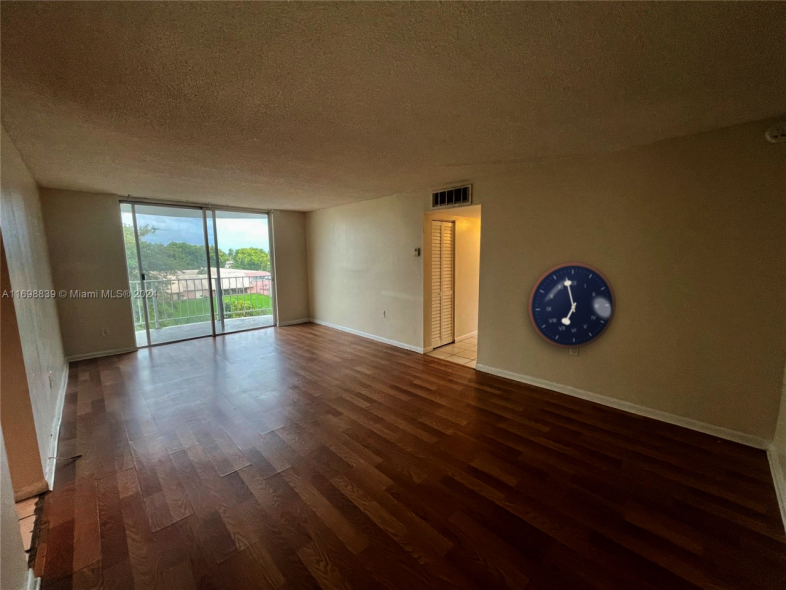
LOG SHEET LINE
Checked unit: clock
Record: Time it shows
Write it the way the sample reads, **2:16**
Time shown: **6:58**
